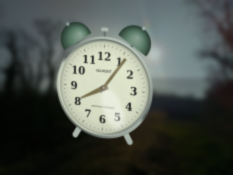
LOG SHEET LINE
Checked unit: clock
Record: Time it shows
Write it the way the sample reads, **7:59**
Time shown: **8:06**
